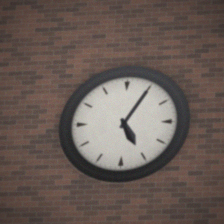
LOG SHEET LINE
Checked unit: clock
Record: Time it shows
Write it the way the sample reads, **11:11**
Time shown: **5:05**
